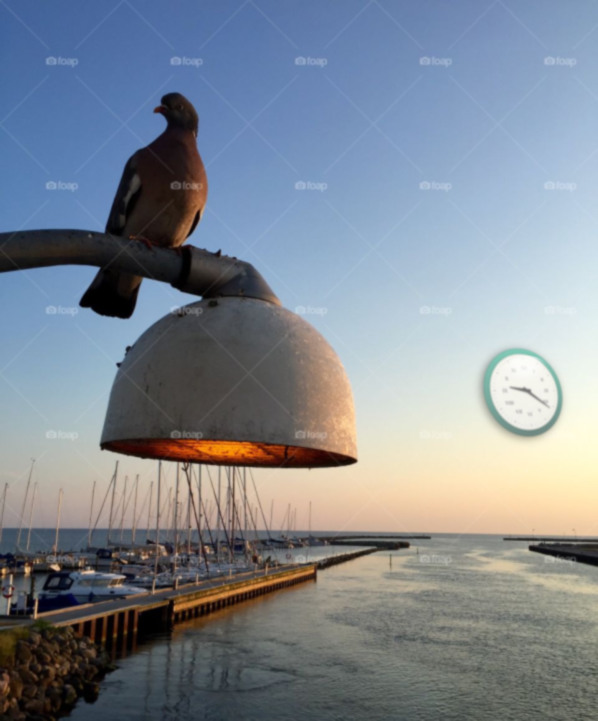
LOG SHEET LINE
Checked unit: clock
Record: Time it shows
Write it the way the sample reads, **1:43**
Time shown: **9:21**
